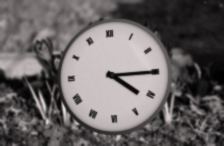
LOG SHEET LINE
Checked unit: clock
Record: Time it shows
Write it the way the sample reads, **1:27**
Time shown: **4:15**
